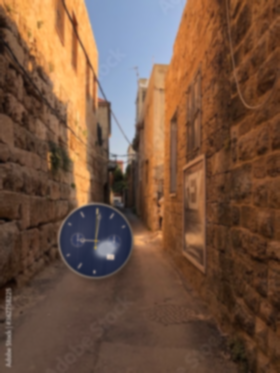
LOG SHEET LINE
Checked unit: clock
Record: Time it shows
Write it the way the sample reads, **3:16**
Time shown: **9:01**
